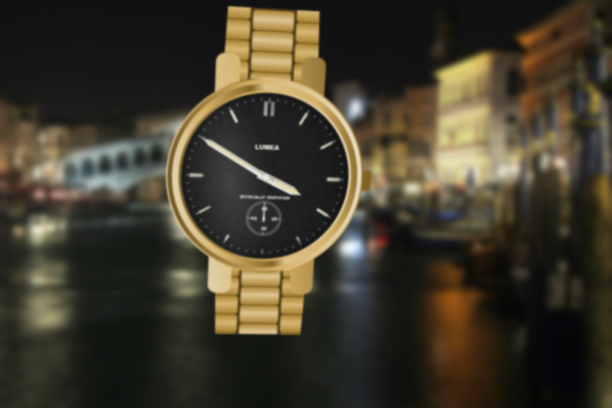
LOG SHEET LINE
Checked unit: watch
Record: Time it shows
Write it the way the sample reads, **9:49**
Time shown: **3:50**
